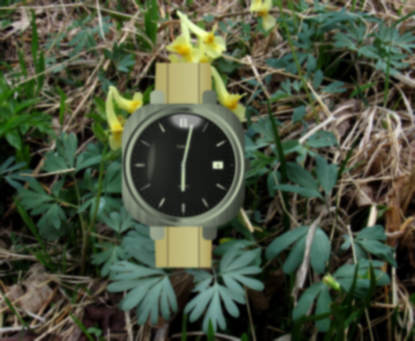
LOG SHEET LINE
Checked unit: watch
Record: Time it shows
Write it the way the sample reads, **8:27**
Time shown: **6:02**
